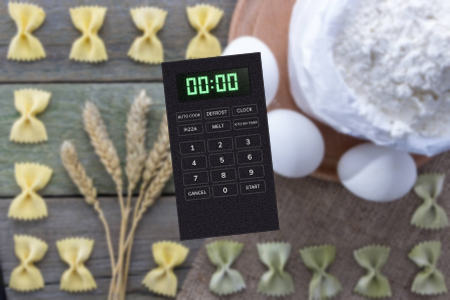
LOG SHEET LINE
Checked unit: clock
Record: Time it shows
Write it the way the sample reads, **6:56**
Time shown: **0:00**
